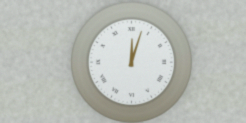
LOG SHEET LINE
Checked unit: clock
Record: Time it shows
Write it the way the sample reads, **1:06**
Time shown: **12:03**
